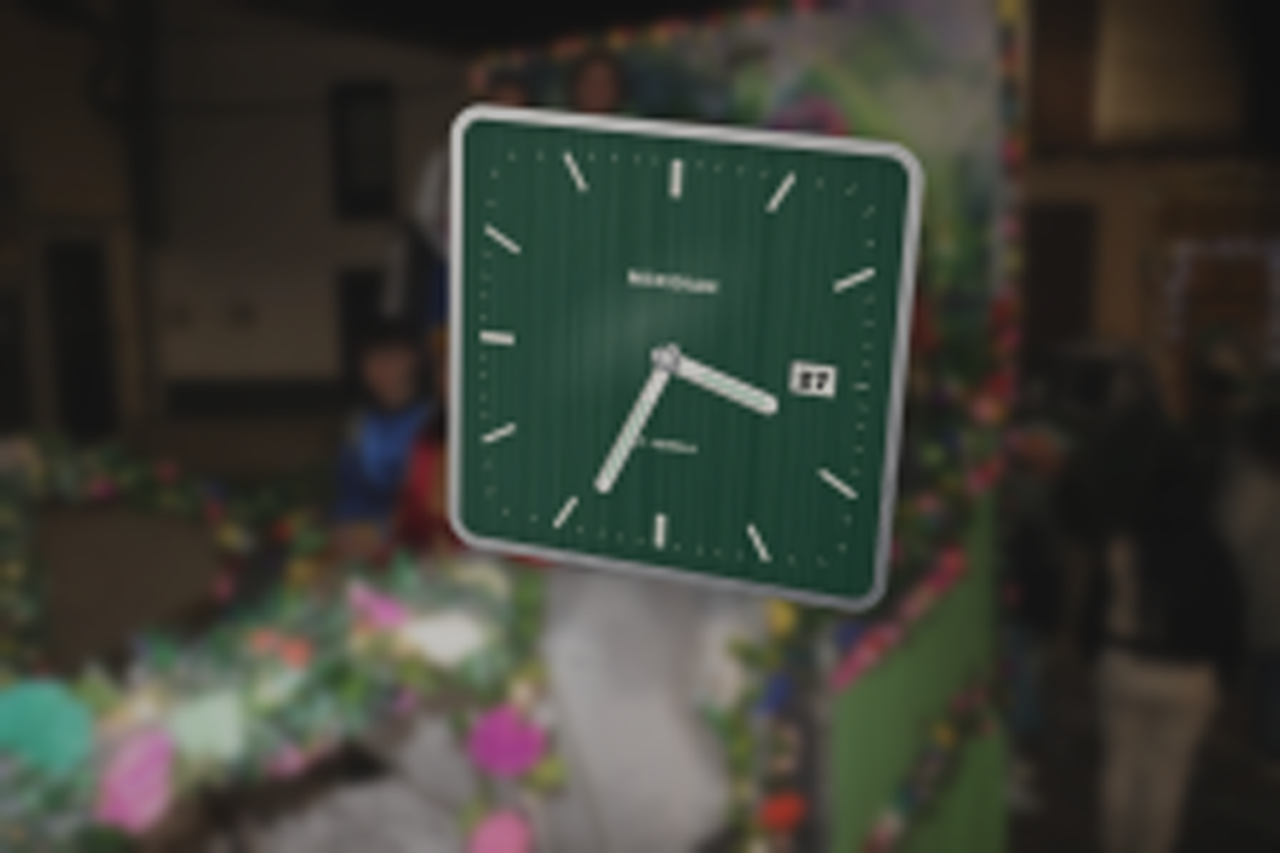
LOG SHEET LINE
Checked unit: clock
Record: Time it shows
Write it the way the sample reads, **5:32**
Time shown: **3:34**
